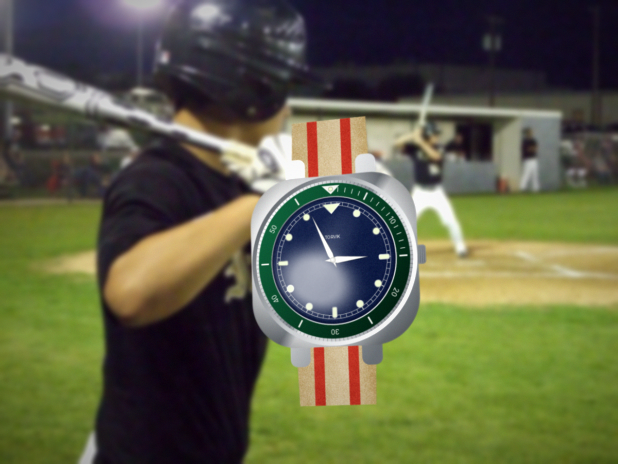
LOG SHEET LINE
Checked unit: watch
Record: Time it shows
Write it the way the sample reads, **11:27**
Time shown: **2:56**
